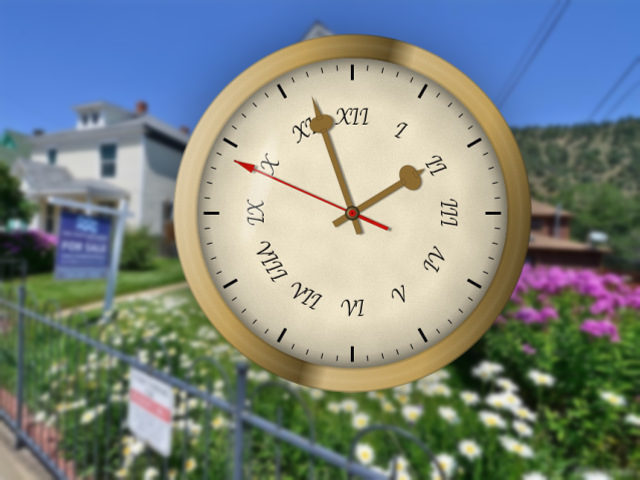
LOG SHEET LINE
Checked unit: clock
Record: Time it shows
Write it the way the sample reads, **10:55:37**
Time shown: **1:56:49**
